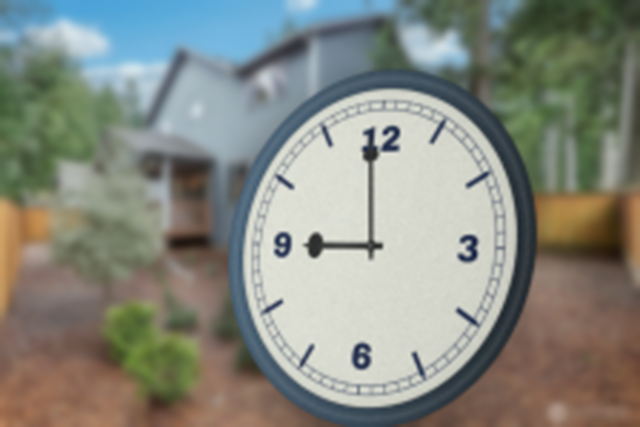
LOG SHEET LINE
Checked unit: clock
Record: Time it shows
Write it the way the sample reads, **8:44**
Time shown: **8:59**
